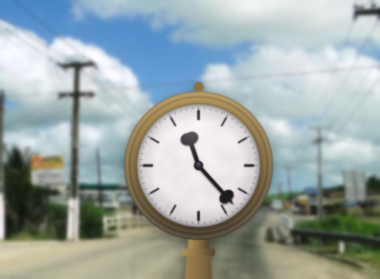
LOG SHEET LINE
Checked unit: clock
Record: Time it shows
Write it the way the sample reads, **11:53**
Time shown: **11:23**
